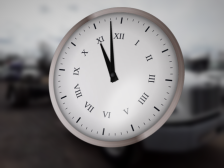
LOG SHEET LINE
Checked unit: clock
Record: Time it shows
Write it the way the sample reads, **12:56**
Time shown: **10:58**
